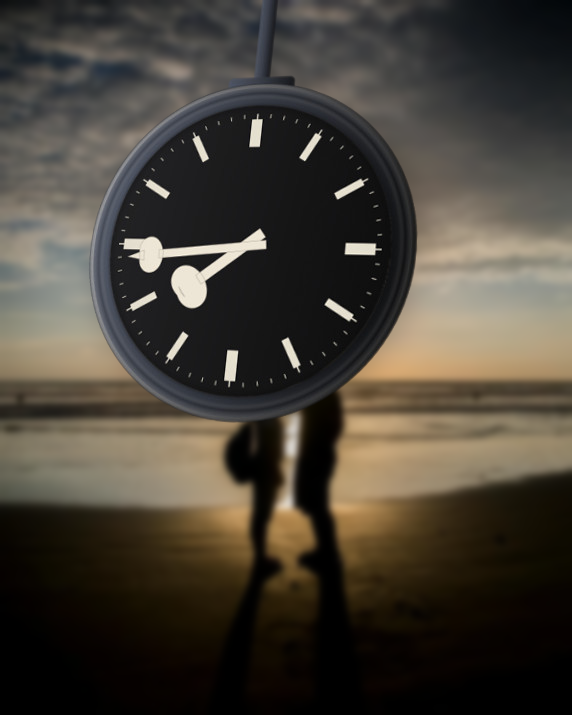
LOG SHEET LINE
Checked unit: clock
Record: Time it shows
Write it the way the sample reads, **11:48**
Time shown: **7:44**
